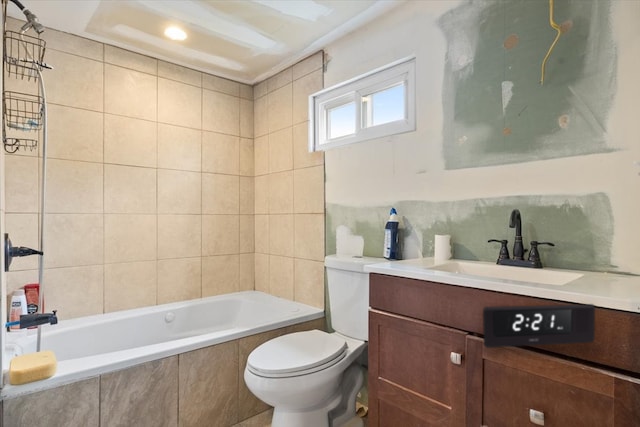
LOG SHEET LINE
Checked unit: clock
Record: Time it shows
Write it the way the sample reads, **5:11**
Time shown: **2:21**
